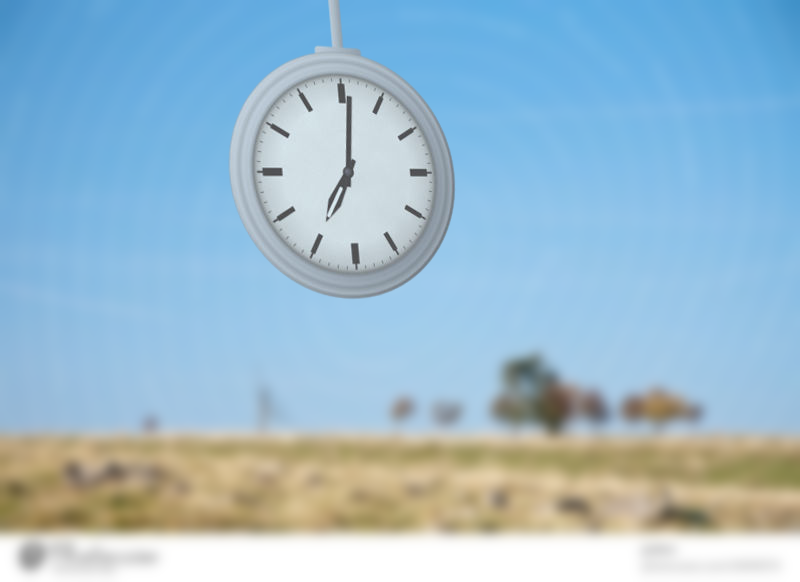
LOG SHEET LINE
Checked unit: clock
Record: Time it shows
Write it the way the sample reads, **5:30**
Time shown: **7:01**
